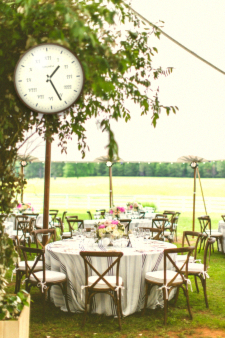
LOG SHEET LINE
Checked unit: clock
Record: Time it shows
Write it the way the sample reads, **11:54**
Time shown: **1:26**
